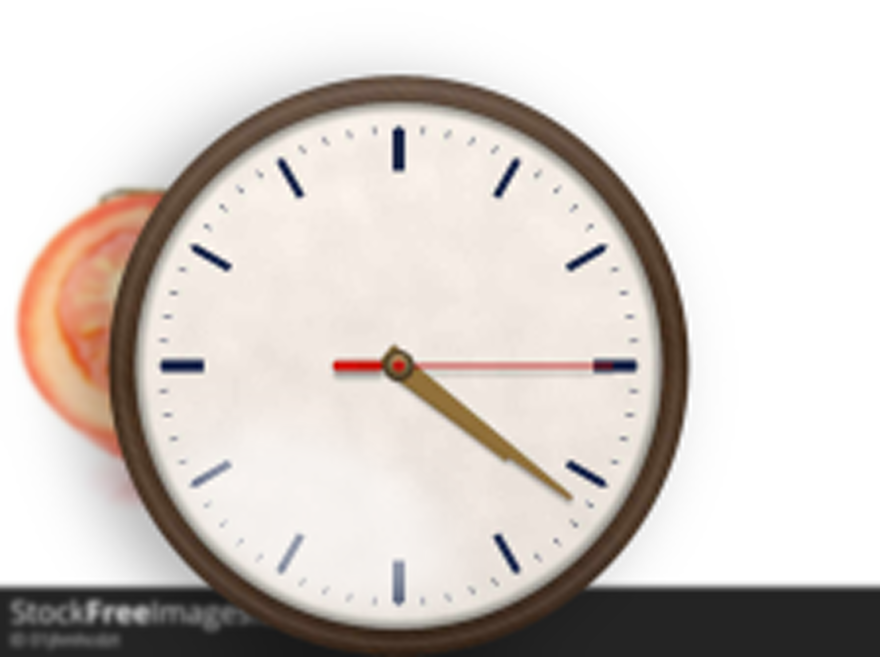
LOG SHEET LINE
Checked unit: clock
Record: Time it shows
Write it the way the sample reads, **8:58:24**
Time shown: **4:21:15**
